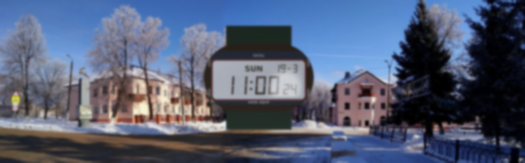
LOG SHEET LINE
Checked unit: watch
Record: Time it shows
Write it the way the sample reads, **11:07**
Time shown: **11:00**
